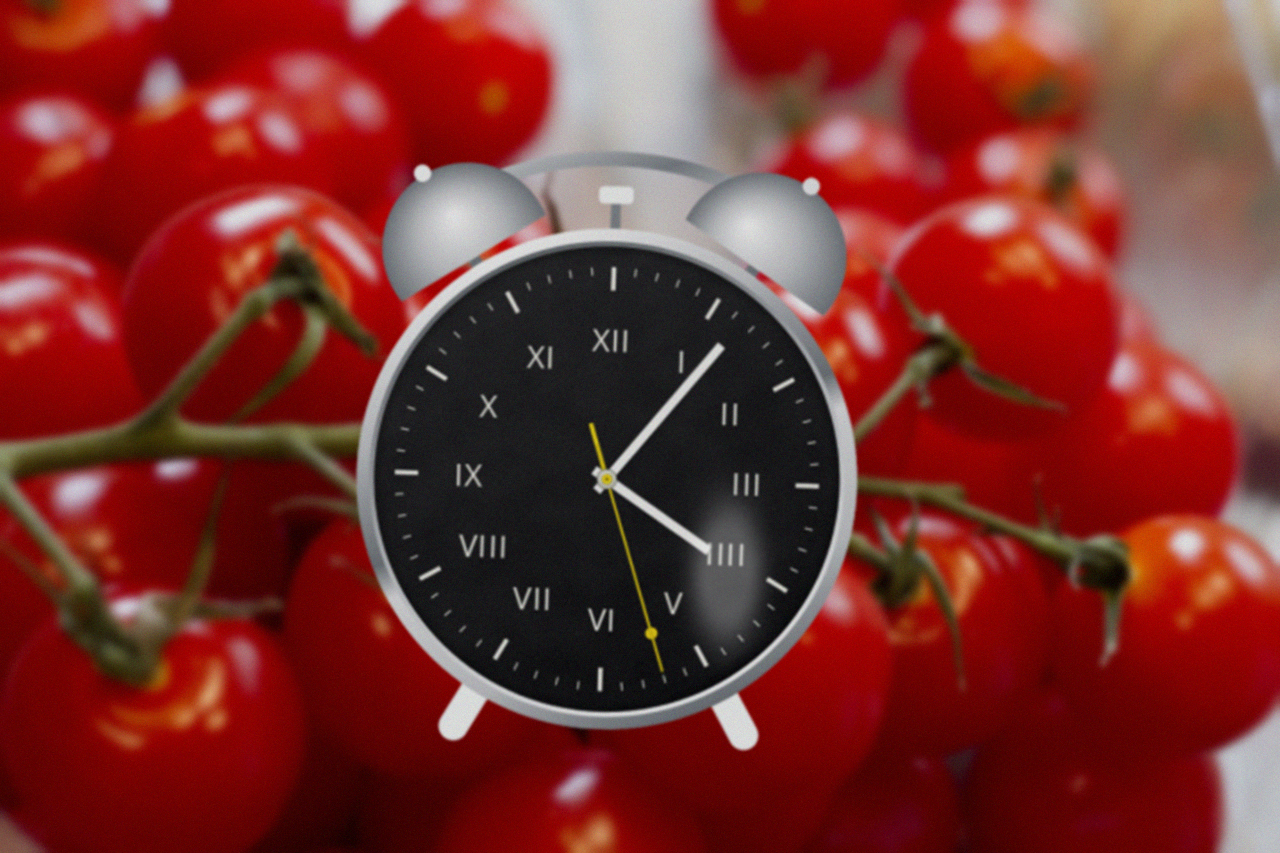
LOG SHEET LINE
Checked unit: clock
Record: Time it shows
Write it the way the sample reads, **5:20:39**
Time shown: **4:06:27**
